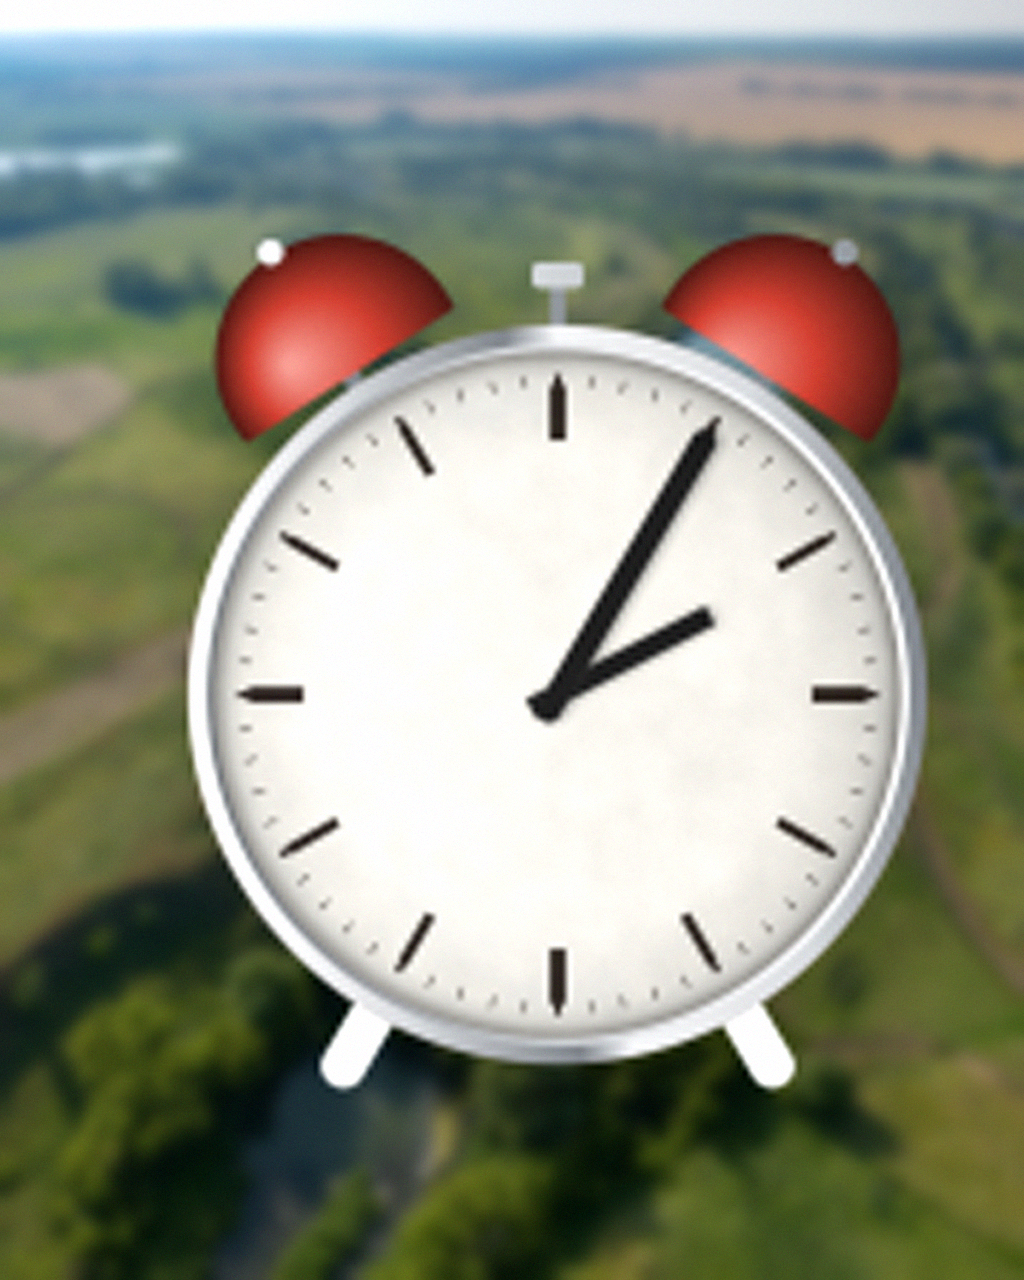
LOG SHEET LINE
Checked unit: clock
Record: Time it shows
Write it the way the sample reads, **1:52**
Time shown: **2:05**
